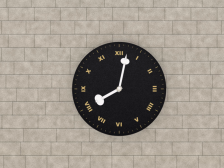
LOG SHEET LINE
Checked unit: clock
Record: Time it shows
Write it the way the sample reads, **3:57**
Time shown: **8:02**
